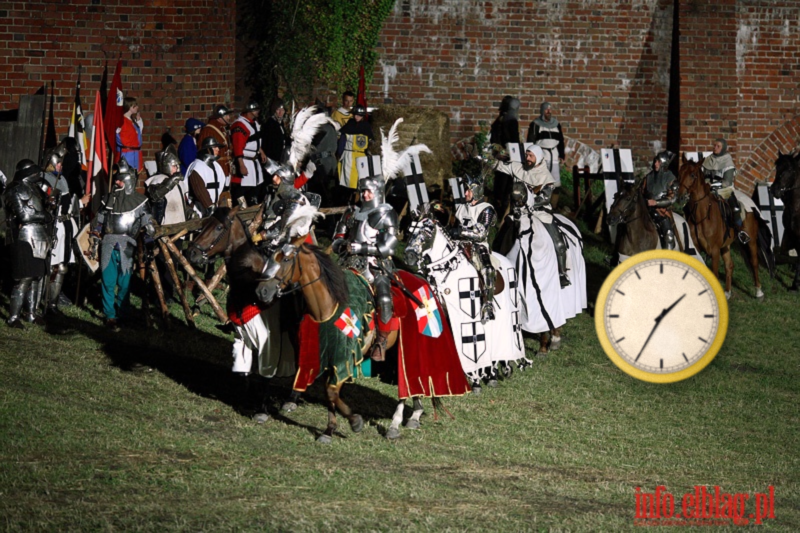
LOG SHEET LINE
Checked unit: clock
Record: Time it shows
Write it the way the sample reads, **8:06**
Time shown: **1:35**
